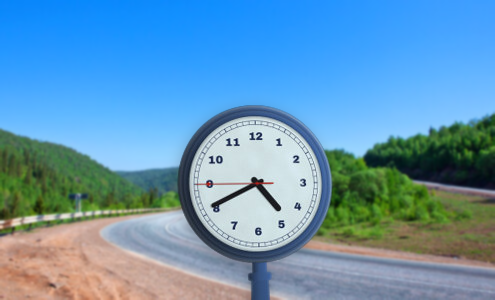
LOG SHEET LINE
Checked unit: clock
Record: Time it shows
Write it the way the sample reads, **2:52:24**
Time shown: **4:40:45**
